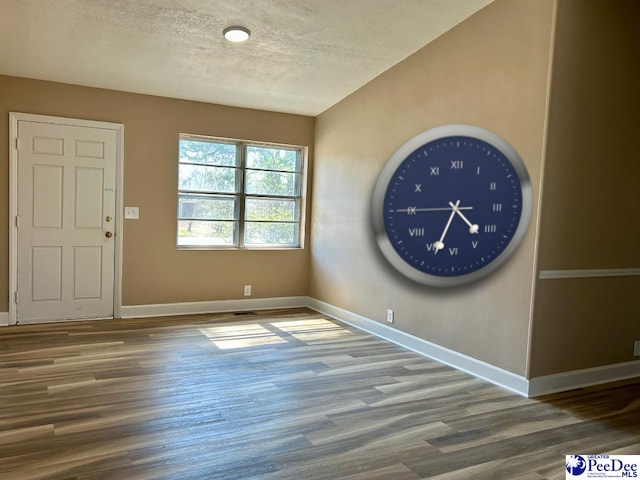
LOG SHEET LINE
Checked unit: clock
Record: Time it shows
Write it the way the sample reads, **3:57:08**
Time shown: **4:33:45**
